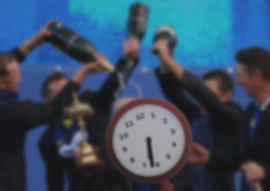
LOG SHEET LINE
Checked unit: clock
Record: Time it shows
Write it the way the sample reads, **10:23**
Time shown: **6:32**
